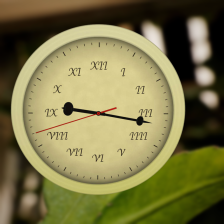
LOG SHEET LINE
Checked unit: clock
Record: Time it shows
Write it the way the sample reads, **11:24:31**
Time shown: **9:16:42**
